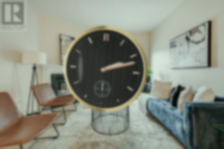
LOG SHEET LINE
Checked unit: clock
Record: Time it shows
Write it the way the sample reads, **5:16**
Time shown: **2:12**
